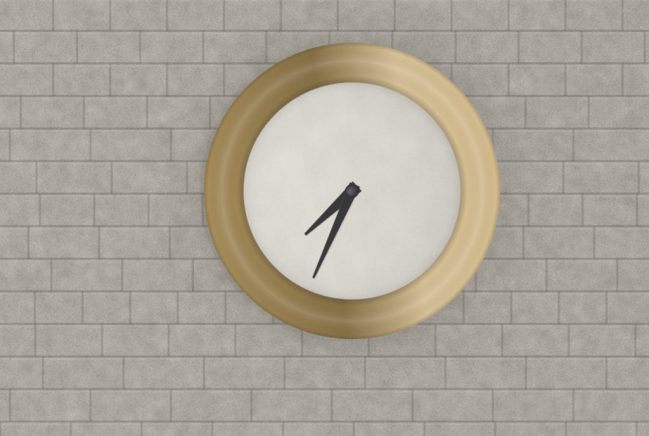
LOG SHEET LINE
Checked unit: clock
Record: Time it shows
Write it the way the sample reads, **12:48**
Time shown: **7:34**
